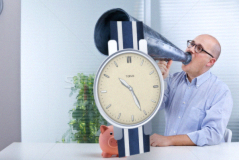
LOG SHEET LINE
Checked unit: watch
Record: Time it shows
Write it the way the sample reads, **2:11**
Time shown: **10:26**
